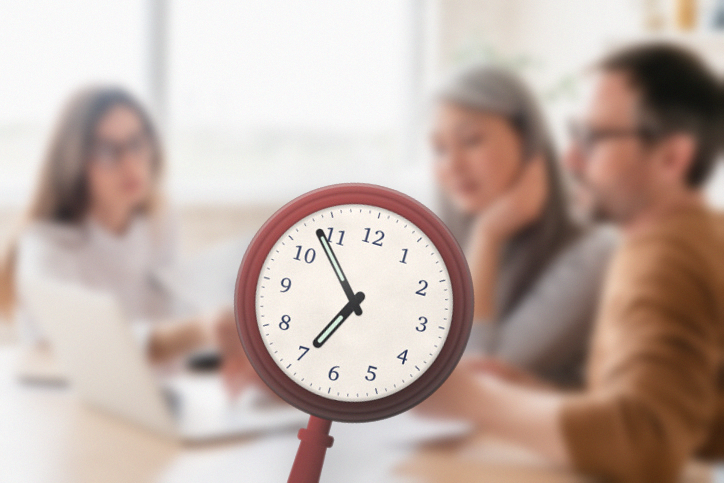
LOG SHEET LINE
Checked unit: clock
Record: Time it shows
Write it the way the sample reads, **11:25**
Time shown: **6:53**
